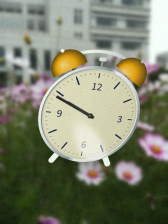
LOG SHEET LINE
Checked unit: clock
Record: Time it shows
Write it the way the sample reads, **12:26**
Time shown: **9:49**
